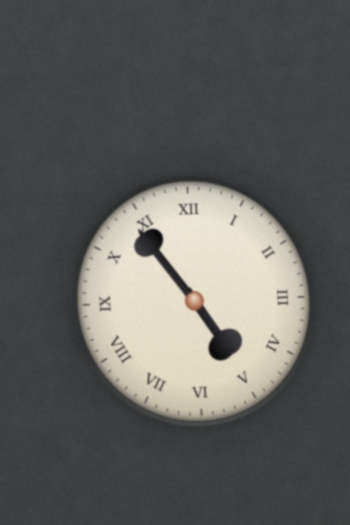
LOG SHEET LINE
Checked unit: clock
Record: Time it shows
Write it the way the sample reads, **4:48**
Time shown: **4:54**
